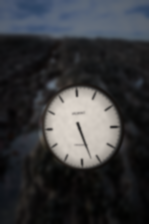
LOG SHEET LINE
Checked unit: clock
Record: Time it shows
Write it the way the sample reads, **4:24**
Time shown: **5:27**
